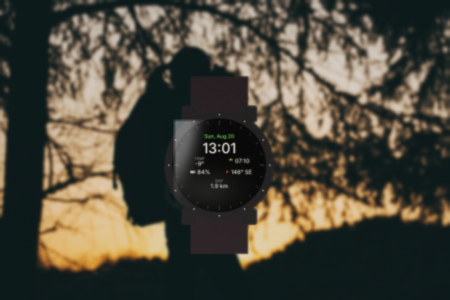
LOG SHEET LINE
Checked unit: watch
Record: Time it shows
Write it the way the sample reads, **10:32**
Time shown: **13:01**
